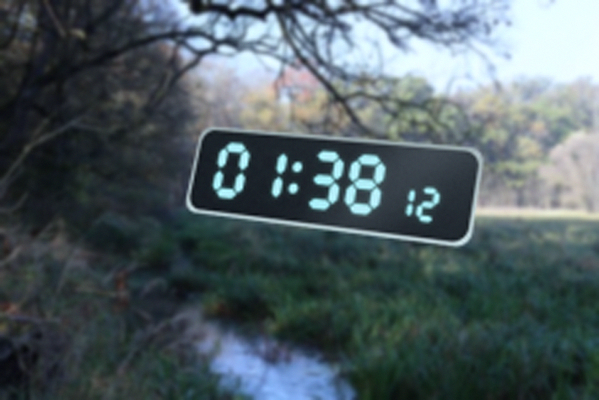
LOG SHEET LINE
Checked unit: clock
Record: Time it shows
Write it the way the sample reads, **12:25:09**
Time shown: **1:38:12**
